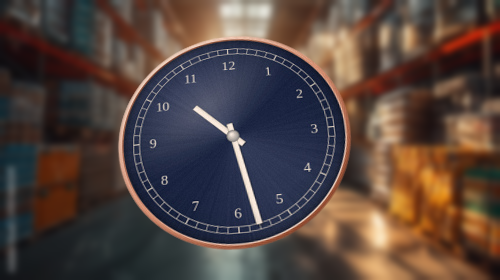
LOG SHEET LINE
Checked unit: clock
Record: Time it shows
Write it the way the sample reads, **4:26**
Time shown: **10:28**
